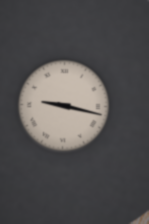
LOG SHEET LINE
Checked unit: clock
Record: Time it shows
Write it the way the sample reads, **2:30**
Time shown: **9:17**
